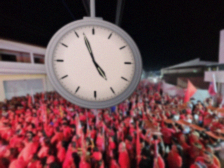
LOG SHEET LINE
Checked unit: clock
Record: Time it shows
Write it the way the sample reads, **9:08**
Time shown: **4:57**
